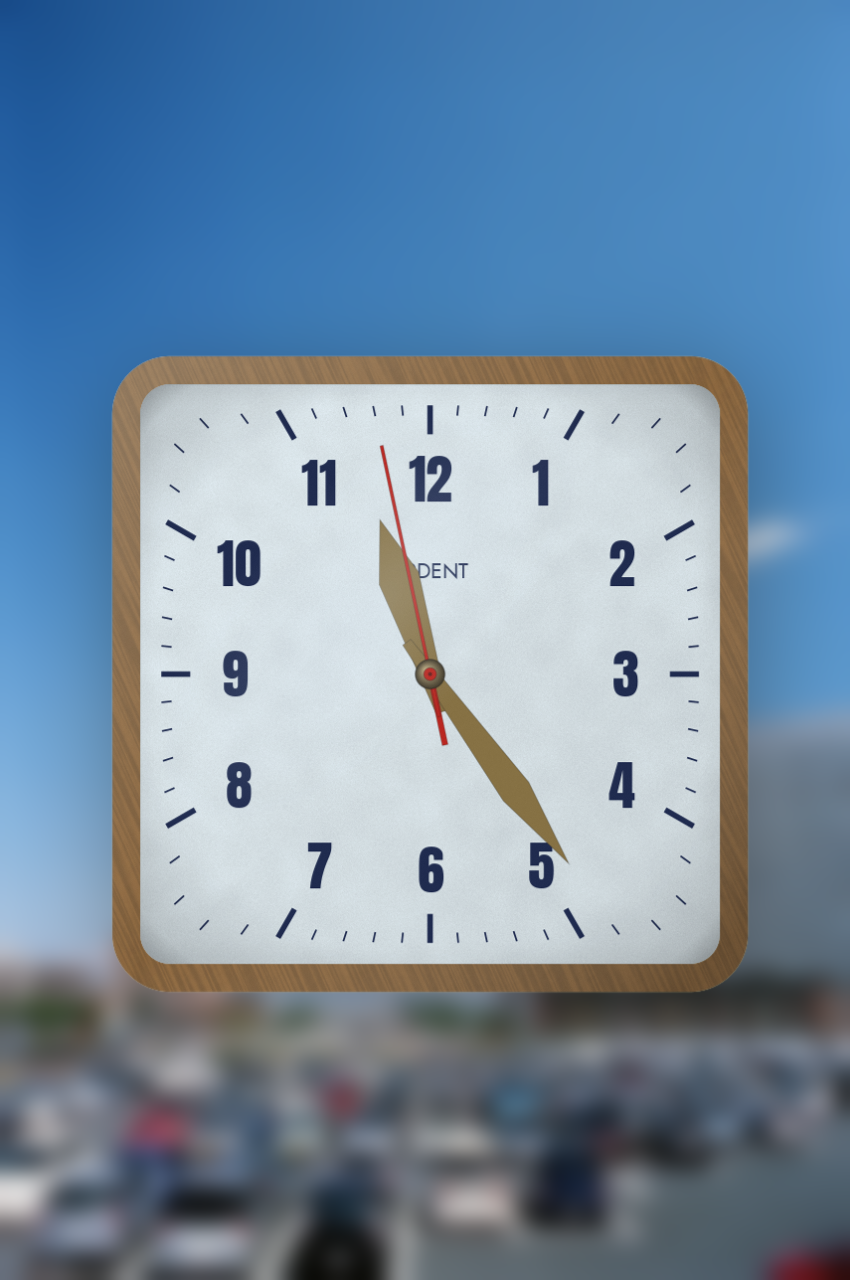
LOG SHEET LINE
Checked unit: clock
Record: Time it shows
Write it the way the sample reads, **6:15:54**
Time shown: **11:23:58**
